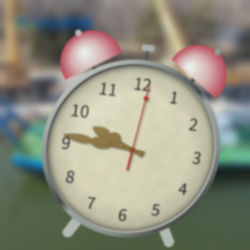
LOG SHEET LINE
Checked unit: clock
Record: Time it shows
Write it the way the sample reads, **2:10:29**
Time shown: **9:46:01**
